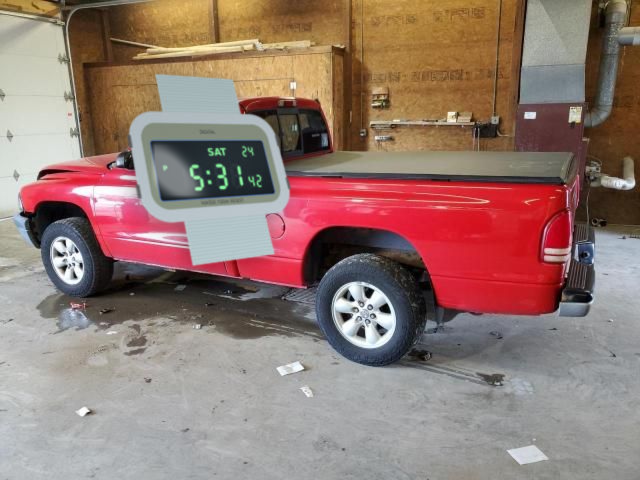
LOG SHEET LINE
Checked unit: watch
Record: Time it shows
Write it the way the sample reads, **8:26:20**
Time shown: **5:31:42**
